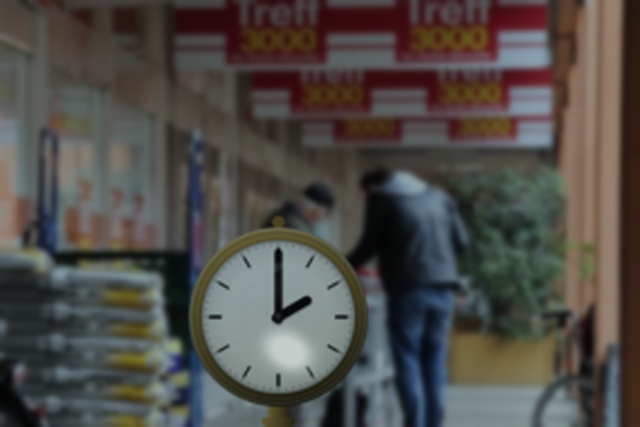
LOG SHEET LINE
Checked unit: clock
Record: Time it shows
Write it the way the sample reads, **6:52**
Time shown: **2:00**
